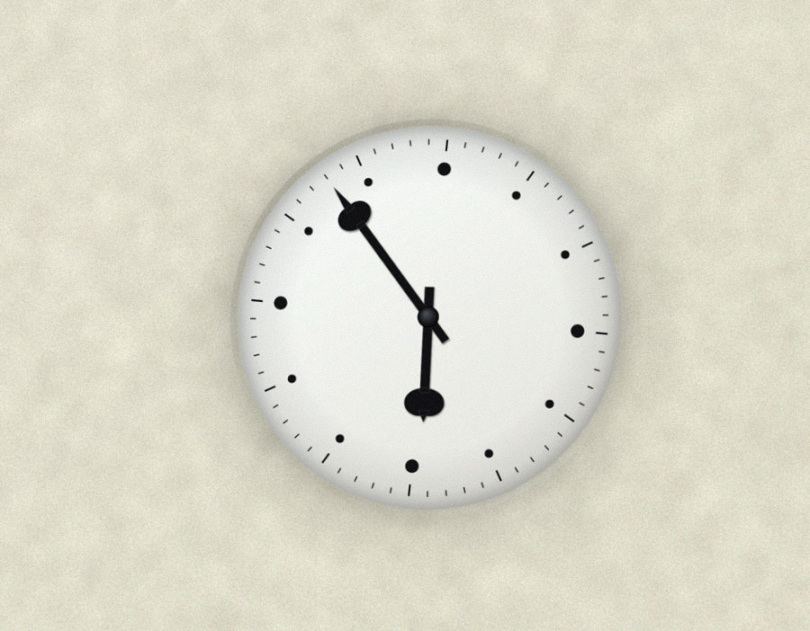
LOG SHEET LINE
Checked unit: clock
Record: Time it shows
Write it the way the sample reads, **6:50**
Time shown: **5:53**
